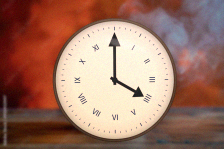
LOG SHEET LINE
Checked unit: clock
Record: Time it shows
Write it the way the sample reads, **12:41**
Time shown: **4:00**
